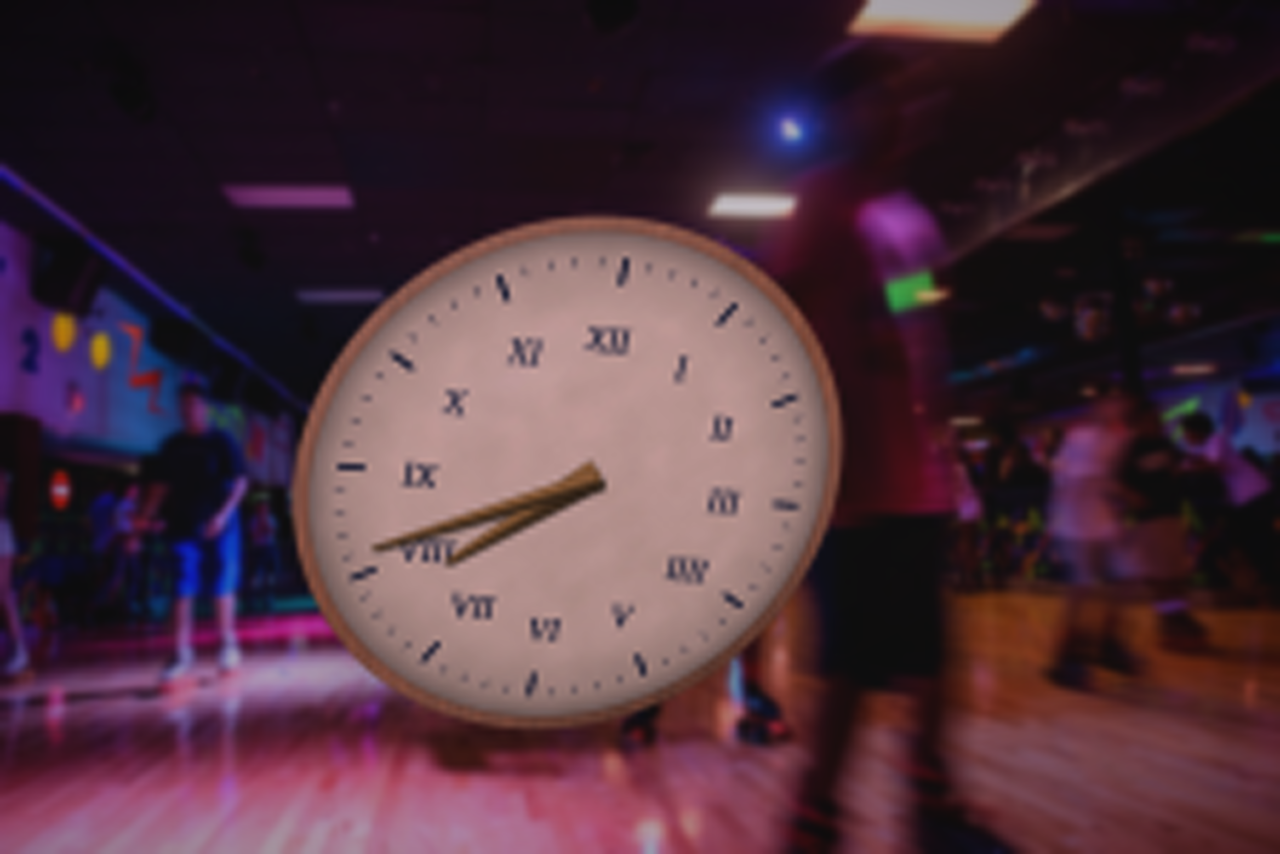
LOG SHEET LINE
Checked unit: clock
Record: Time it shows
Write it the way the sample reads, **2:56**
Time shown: **7:41**
